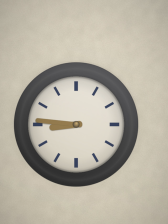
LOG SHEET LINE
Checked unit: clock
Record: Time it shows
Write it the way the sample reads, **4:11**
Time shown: **8:46**
